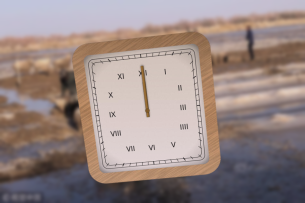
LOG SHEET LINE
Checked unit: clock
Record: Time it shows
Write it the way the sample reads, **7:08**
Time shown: **12:00**
